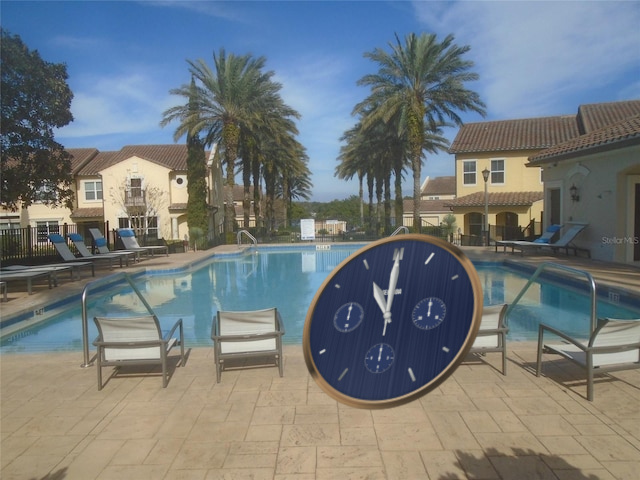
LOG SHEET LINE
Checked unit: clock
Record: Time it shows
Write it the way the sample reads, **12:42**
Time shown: **11:00**
